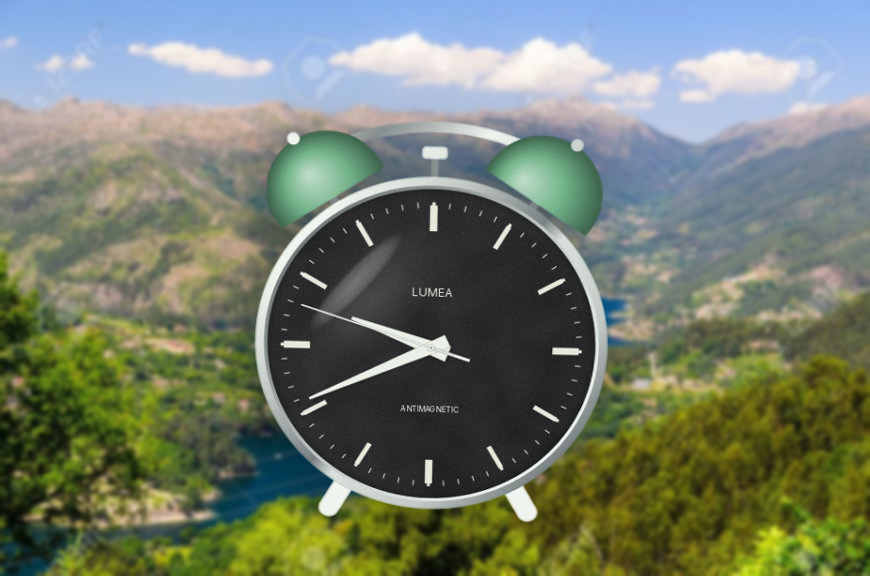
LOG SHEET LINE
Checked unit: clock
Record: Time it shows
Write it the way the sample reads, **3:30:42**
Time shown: **9:40:48**
